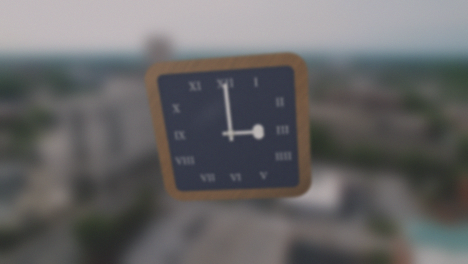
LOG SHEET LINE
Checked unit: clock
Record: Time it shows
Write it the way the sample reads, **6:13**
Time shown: **3:00**
